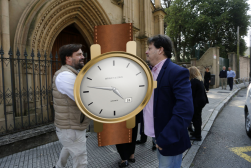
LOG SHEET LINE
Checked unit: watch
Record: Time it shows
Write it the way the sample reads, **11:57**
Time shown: **4:47**
